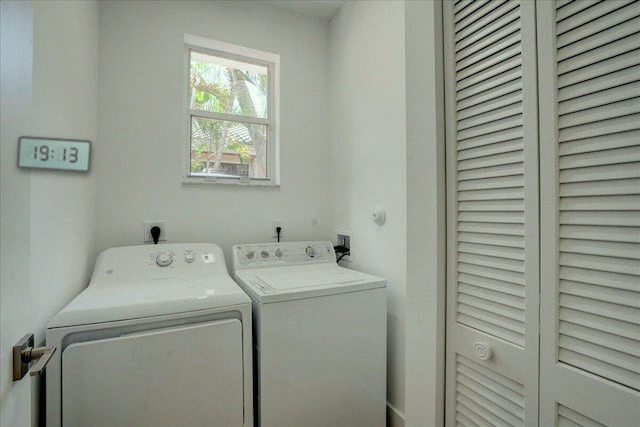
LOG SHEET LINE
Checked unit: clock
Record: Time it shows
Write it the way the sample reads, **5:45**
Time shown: **19:13**
